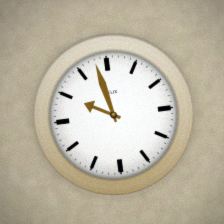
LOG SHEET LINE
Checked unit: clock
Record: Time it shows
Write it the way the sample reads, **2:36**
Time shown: **9:58**
